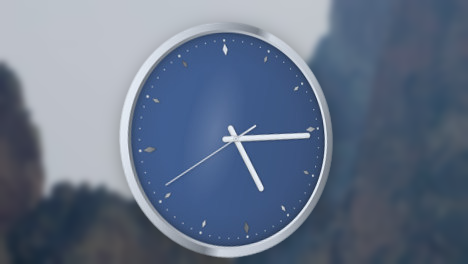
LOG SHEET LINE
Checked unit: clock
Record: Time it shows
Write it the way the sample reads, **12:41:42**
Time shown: **5:15:41**
